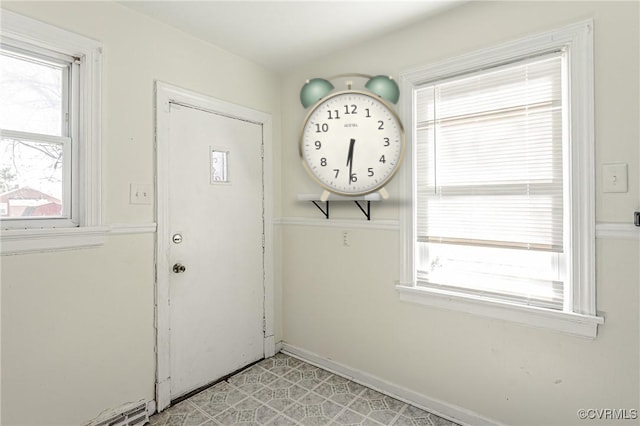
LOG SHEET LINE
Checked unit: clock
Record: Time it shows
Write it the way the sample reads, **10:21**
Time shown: **6:31**
